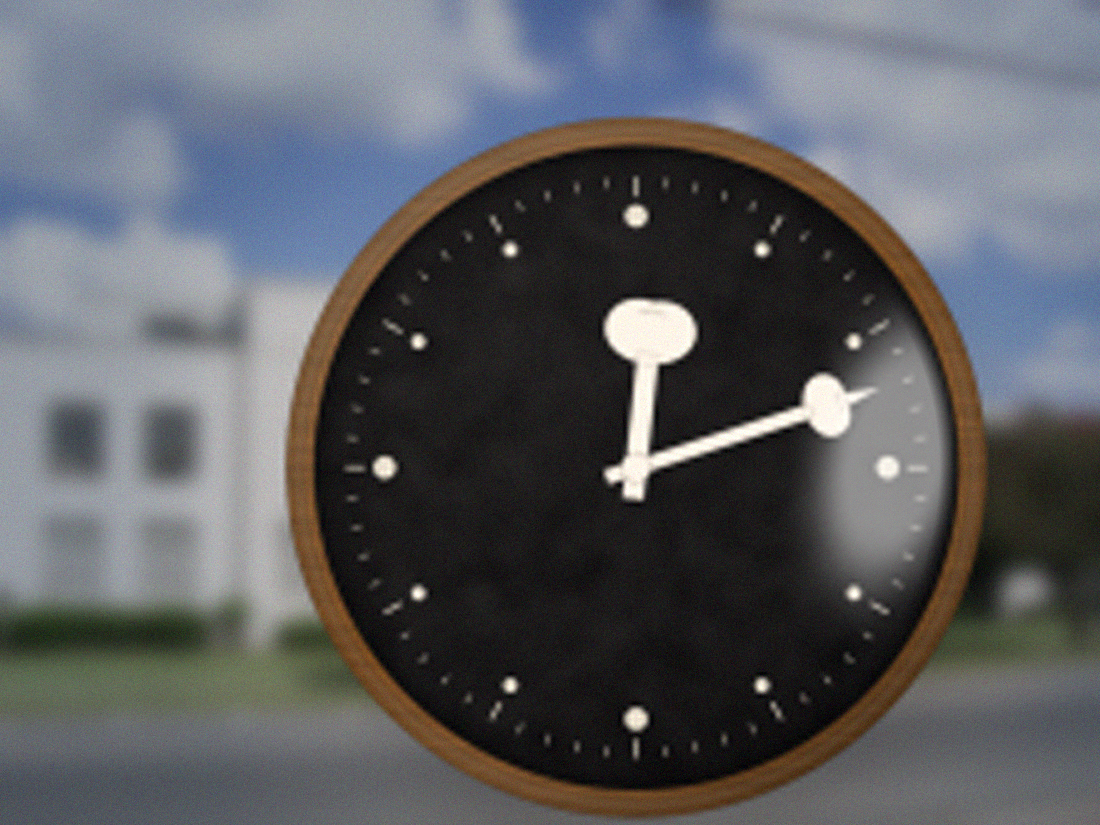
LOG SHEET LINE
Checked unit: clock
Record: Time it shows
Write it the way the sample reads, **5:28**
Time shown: **12:12**
